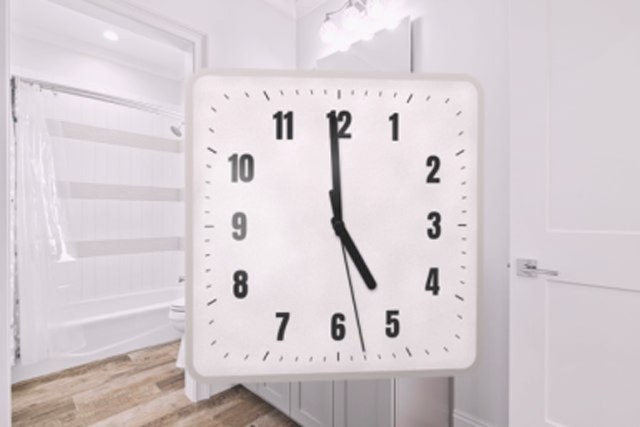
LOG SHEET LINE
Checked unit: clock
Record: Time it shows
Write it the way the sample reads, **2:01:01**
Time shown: **4:59:28**
